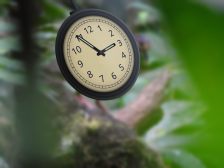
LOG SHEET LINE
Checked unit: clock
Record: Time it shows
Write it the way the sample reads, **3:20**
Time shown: **2:55**
